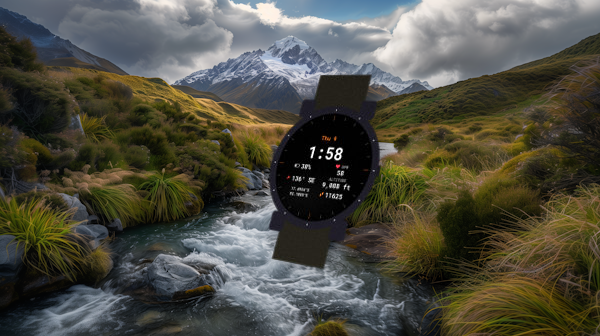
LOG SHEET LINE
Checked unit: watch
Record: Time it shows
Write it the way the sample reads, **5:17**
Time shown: **1:58**
